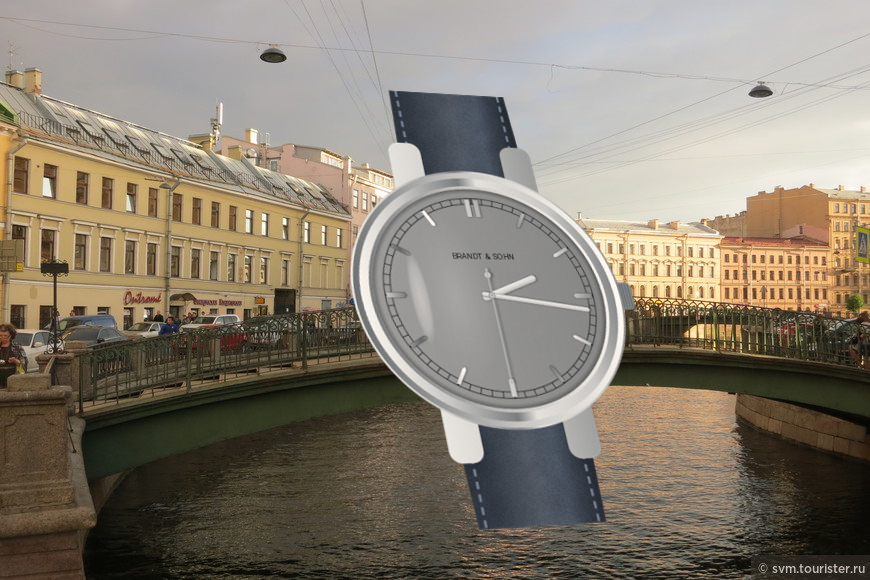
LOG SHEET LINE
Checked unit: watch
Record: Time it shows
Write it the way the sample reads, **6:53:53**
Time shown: **2:16:30**
